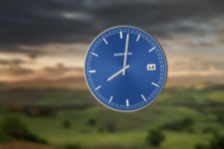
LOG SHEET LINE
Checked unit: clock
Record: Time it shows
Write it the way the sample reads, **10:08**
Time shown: **8:02**
